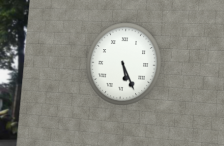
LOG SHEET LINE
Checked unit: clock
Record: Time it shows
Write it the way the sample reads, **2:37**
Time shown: **5:25**
